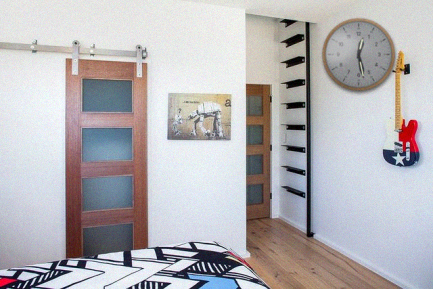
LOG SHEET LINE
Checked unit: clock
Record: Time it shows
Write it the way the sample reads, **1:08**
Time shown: **12:28**
